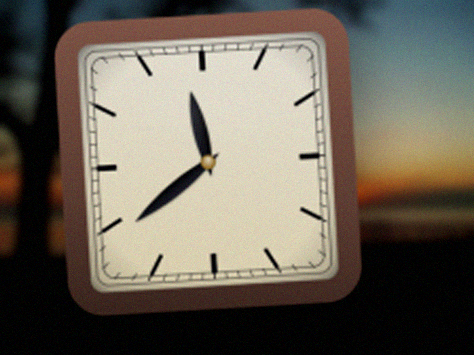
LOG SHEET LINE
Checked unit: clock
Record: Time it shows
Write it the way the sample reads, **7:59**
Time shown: **11:39**
